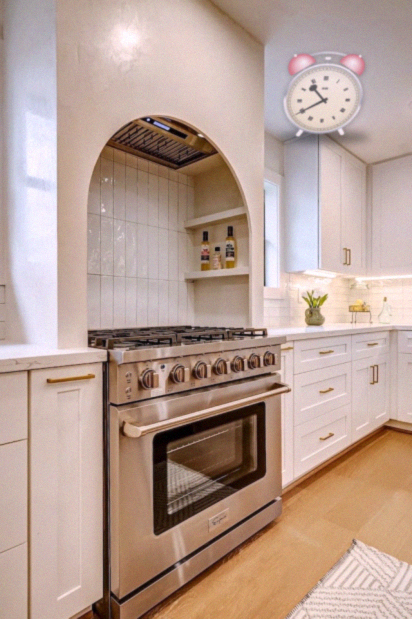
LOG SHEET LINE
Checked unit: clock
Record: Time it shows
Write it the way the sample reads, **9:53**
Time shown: **10:40**
